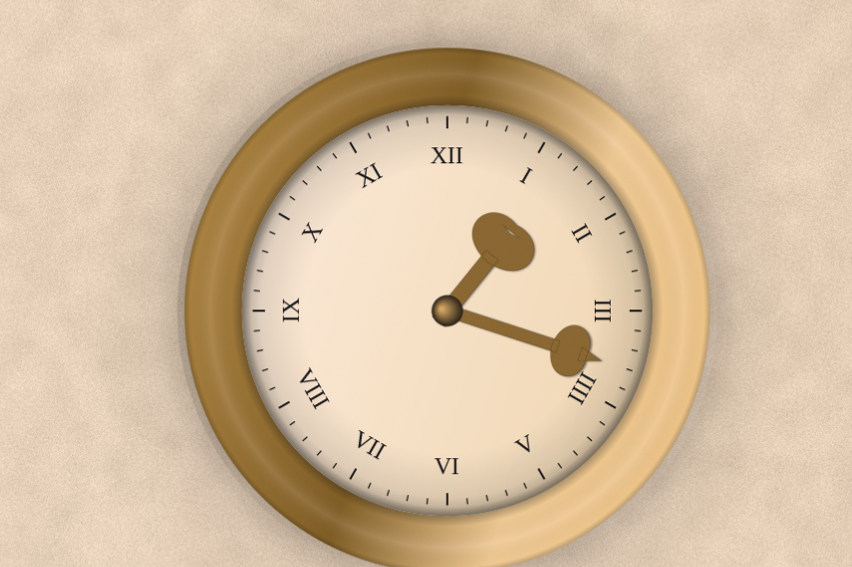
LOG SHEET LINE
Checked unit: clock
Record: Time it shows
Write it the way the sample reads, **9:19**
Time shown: **1:18**
